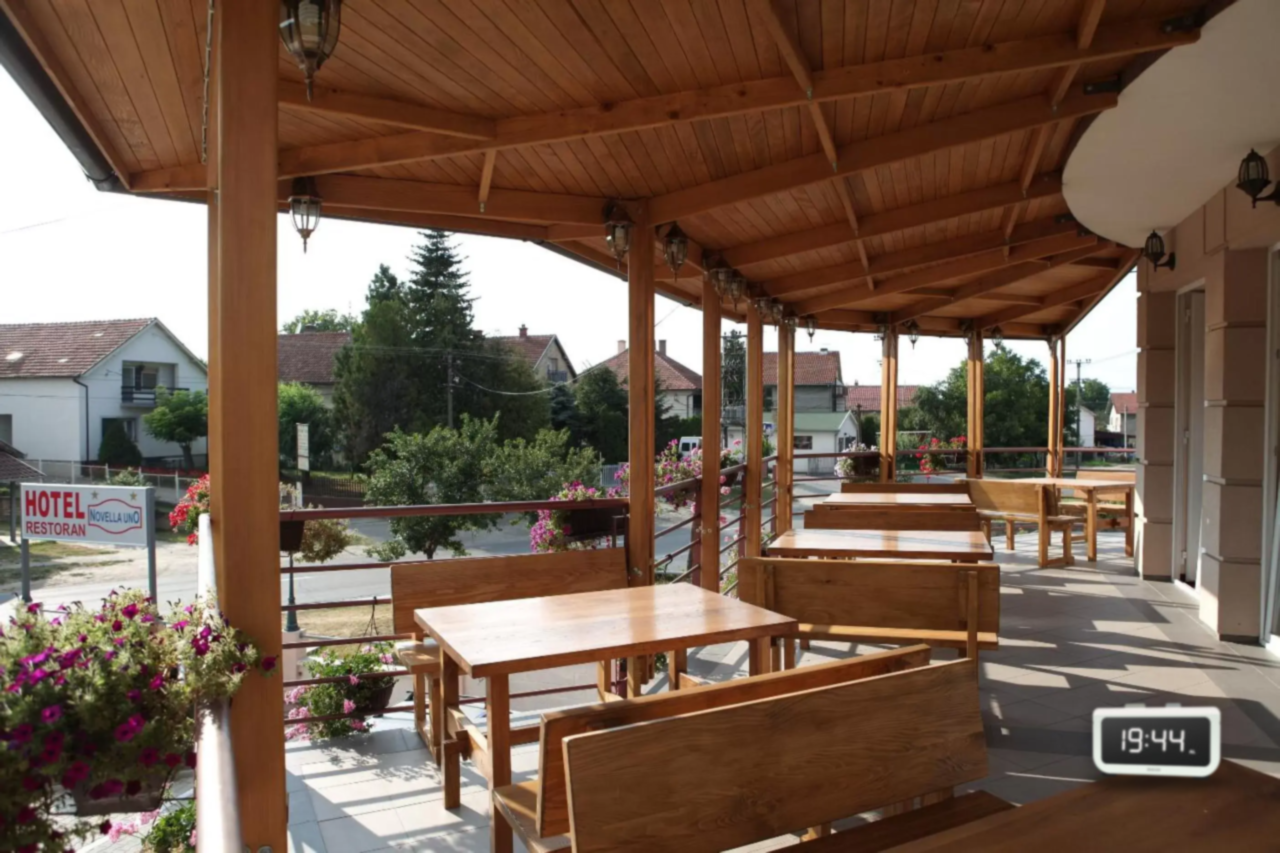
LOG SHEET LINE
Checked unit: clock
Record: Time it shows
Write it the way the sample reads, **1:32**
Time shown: **19:44**
